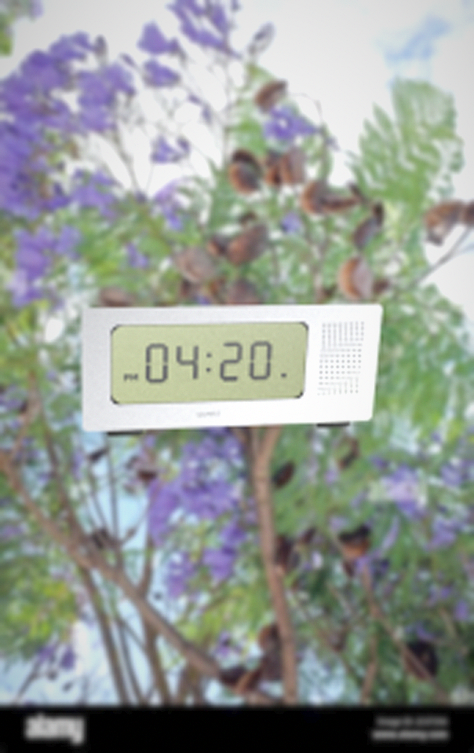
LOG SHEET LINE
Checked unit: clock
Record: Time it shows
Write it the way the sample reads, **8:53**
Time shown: **4:20**
